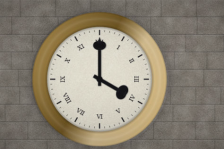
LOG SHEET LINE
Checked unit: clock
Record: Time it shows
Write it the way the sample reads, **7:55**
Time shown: **4:00**
